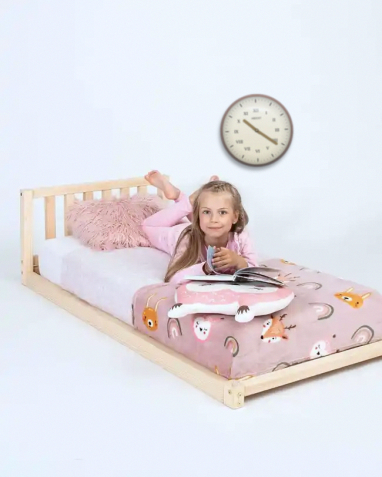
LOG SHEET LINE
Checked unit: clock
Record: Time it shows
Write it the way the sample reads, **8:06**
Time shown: **10:21**
